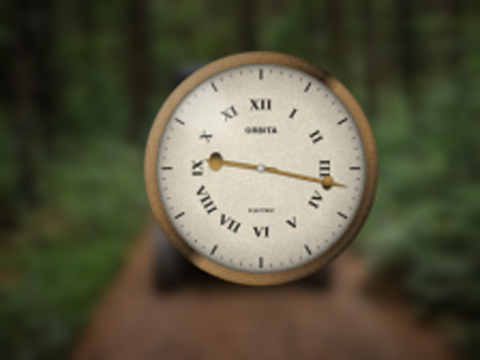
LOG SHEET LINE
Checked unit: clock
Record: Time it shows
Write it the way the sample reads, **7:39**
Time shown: **9:17**
